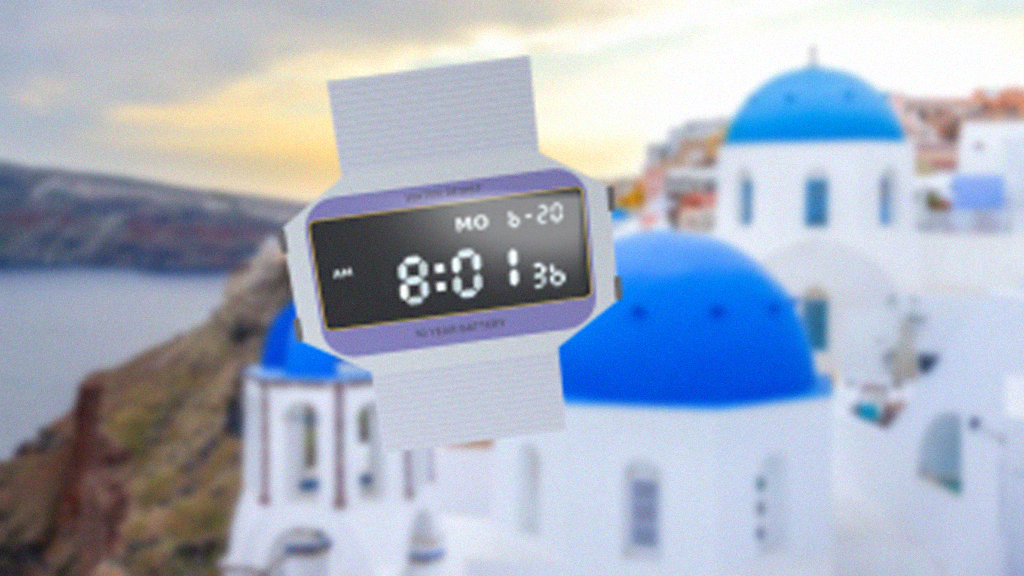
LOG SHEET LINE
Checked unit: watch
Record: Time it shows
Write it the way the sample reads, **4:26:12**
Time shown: **8:01:36**
